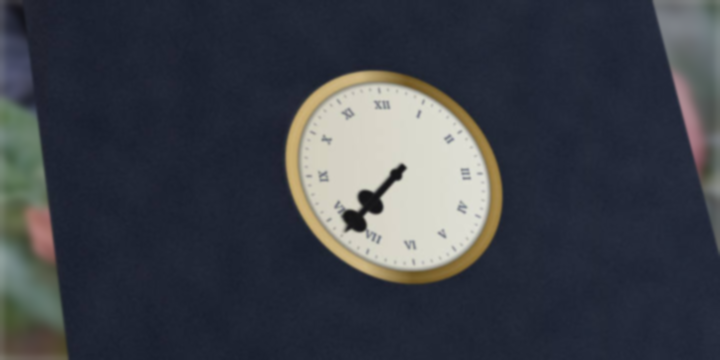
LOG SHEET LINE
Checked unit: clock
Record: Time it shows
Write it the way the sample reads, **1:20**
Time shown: **7:38**
